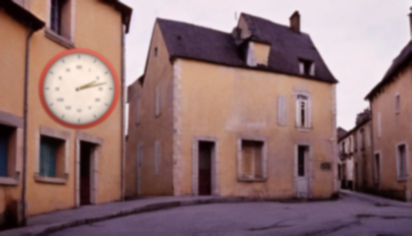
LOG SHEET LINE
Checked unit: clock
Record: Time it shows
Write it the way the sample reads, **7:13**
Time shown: **2:13**
